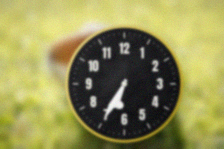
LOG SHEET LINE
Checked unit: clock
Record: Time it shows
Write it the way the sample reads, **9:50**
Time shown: **6:35**
